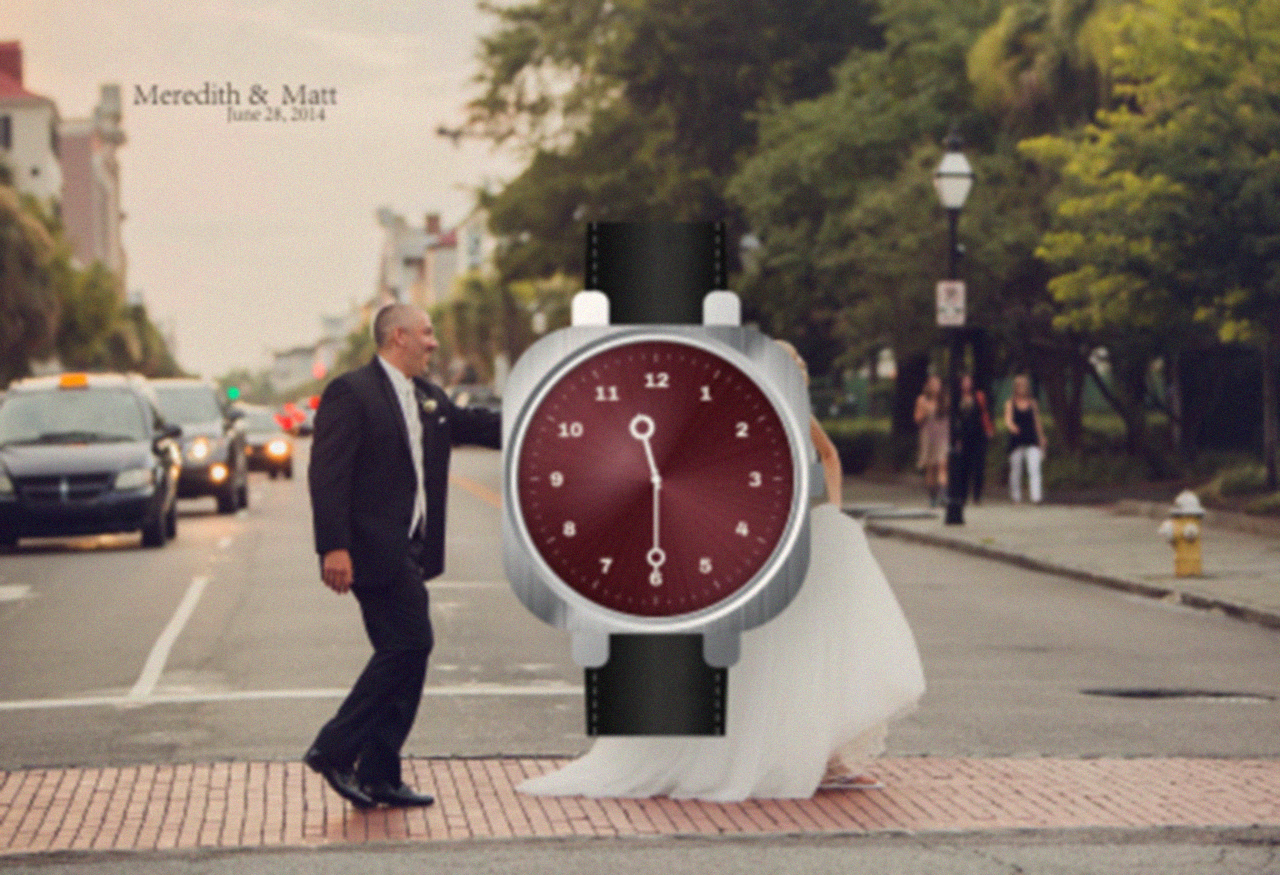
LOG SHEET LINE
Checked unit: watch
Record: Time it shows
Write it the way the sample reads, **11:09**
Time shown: **11:30**
